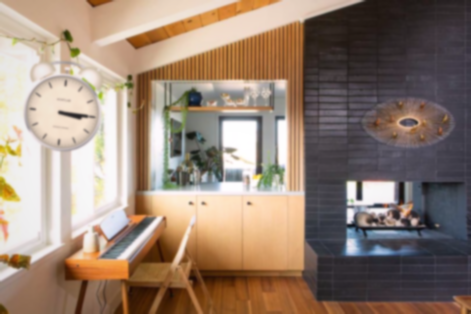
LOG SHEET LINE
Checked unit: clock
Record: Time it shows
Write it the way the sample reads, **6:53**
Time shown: **3:15**
